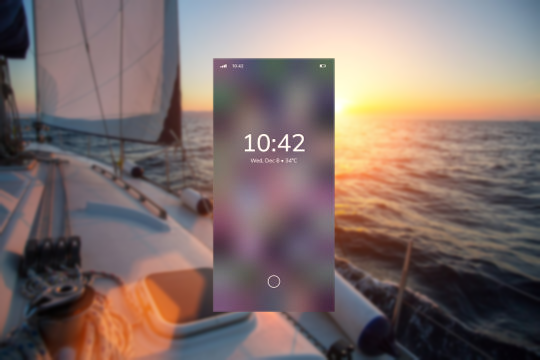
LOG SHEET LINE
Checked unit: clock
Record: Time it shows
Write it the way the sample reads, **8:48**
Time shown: **10:42**
